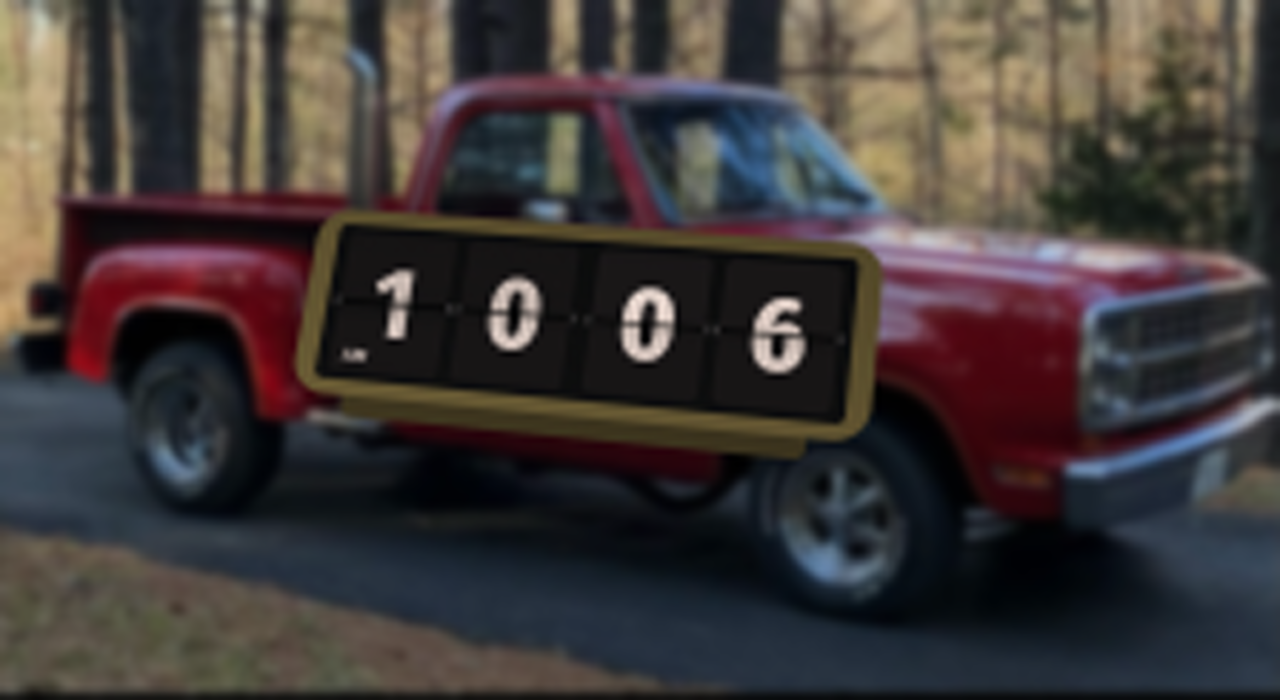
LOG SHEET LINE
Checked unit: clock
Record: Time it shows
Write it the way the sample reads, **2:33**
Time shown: **10:06**
